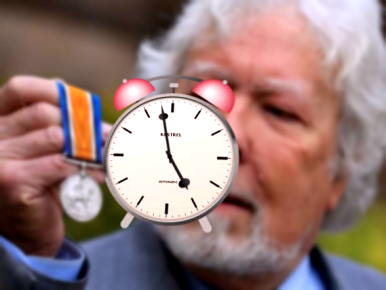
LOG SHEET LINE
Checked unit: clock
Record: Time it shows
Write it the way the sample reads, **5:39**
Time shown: **4:58**
